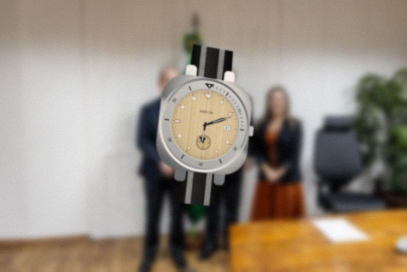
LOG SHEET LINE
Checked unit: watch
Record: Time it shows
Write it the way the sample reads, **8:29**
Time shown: **6:11**
